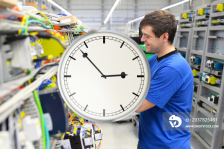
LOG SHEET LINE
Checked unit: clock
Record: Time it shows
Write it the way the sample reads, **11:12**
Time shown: **2:53**
